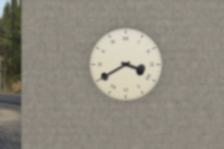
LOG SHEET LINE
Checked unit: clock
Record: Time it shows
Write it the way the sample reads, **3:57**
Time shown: **3:40**
